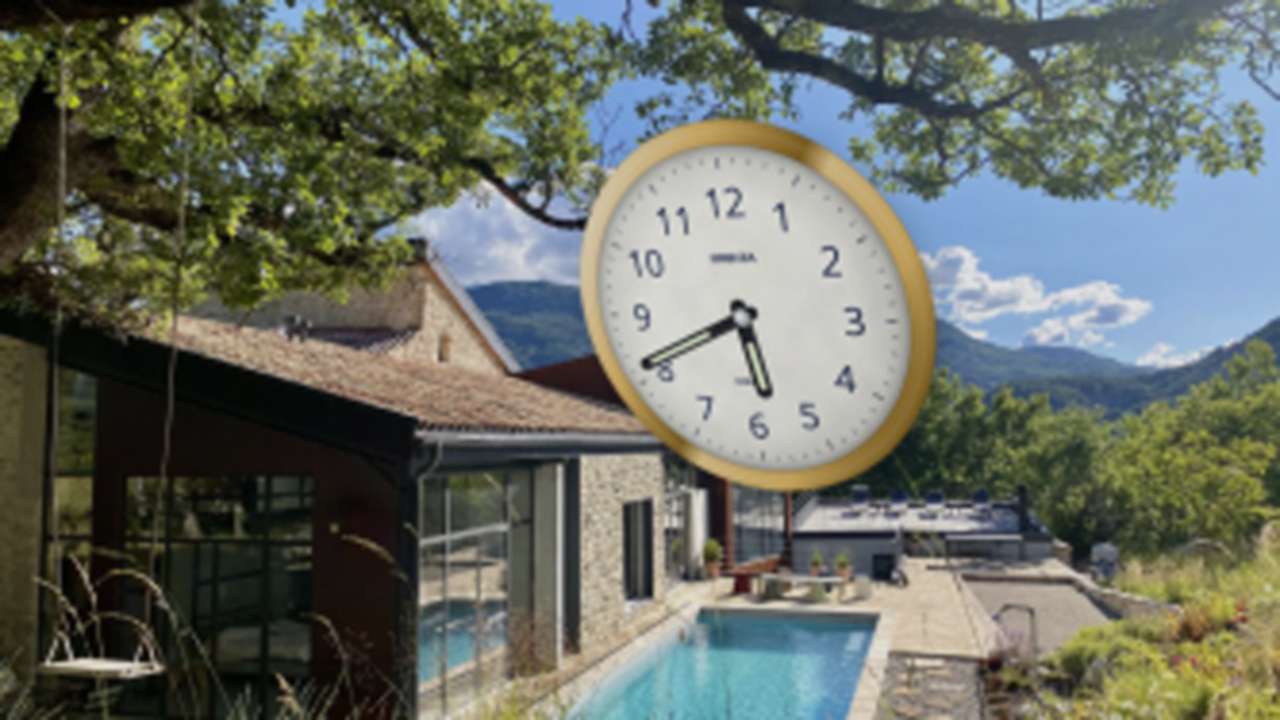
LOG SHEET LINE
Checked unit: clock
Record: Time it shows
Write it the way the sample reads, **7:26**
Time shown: **5:41**
